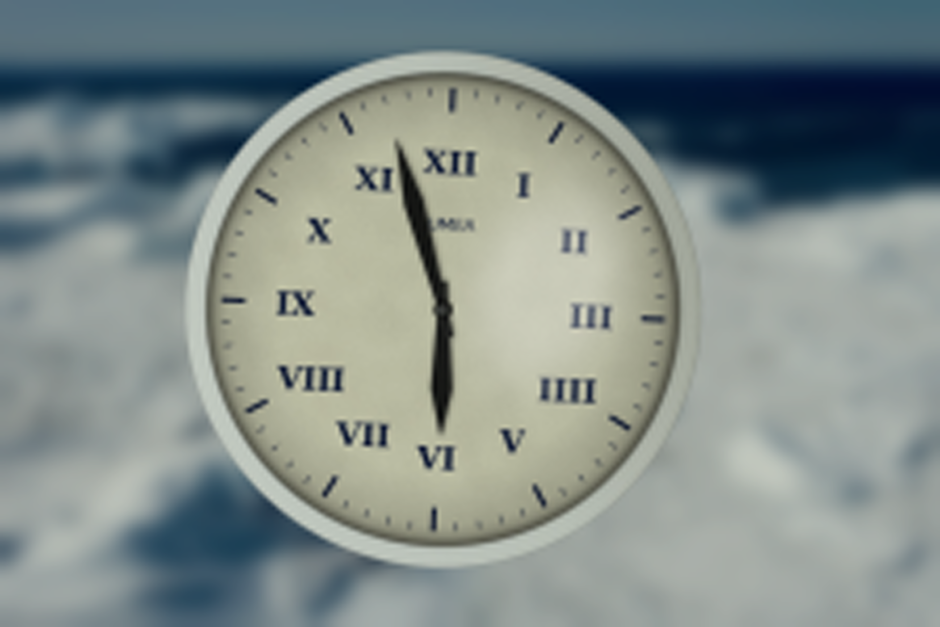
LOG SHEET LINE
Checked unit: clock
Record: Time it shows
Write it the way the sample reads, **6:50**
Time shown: **5:57**
